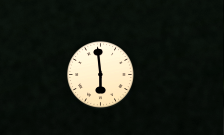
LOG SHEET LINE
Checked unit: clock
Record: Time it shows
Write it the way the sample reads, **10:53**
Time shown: **5:59**
